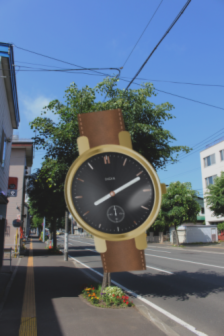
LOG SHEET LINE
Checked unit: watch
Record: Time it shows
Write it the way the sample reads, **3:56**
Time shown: **8:11**
